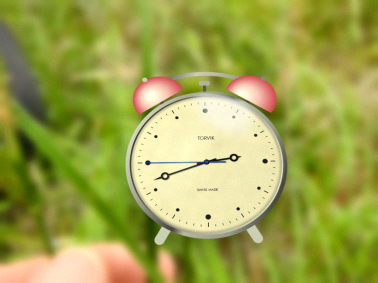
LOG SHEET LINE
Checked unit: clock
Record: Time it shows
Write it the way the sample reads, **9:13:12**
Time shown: **2:41:45**
